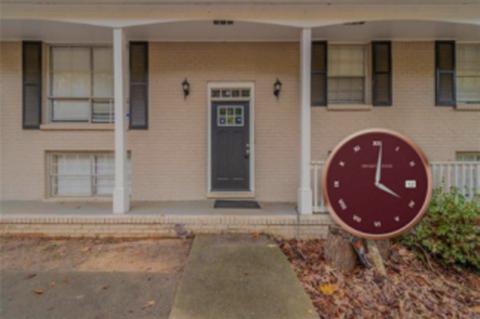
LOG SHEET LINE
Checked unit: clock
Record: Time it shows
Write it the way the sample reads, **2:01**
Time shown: **4:01**
